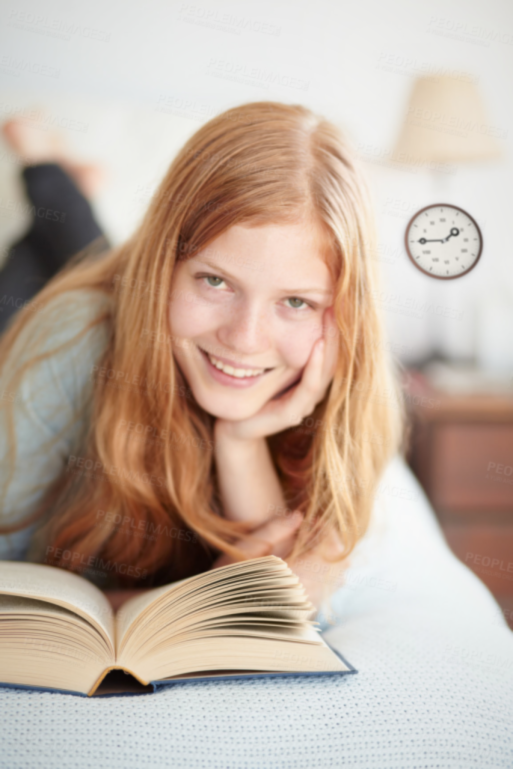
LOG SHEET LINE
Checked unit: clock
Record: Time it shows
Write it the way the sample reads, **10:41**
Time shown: **1:45**
